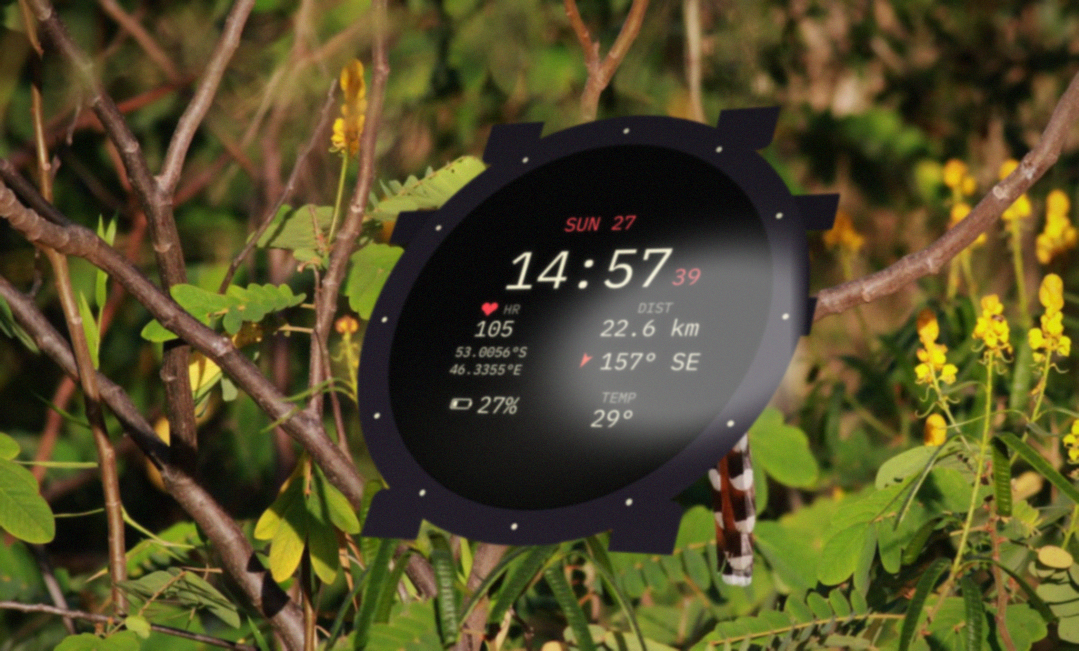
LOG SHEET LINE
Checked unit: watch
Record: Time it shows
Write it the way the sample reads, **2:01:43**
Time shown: **14:57:39**
